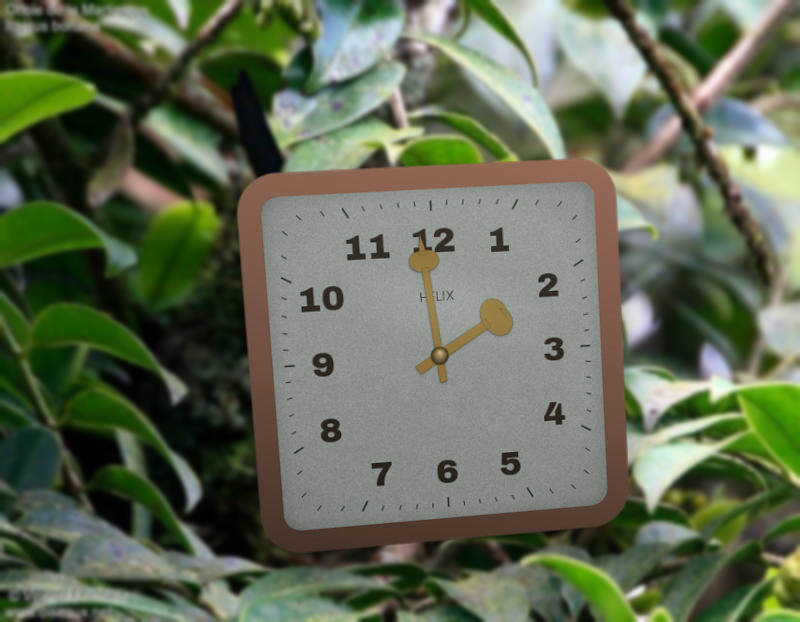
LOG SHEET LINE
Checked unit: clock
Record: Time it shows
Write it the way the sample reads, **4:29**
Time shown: **1:59**
